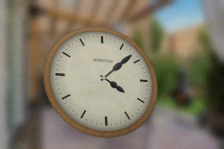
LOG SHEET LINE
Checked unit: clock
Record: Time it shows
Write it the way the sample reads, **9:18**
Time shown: **4:08**
